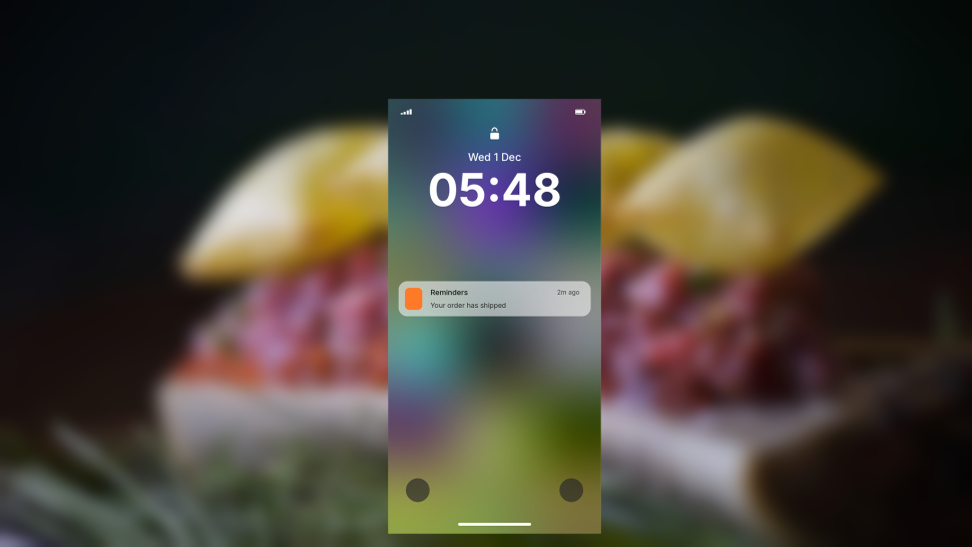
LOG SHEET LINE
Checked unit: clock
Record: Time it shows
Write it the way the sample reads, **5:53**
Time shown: **5:48**
